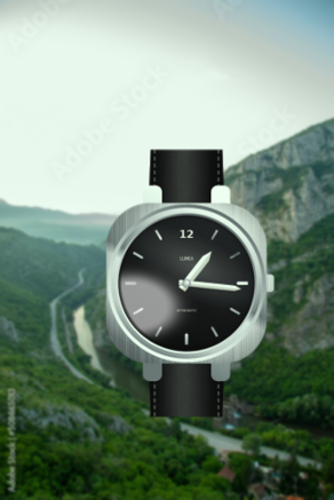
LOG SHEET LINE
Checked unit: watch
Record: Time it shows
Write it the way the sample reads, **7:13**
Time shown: **1:16**
